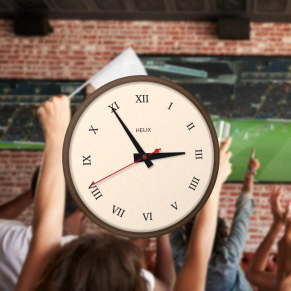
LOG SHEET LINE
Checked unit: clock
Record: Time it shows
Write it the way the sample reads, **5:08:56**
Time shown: **2:54:41**
